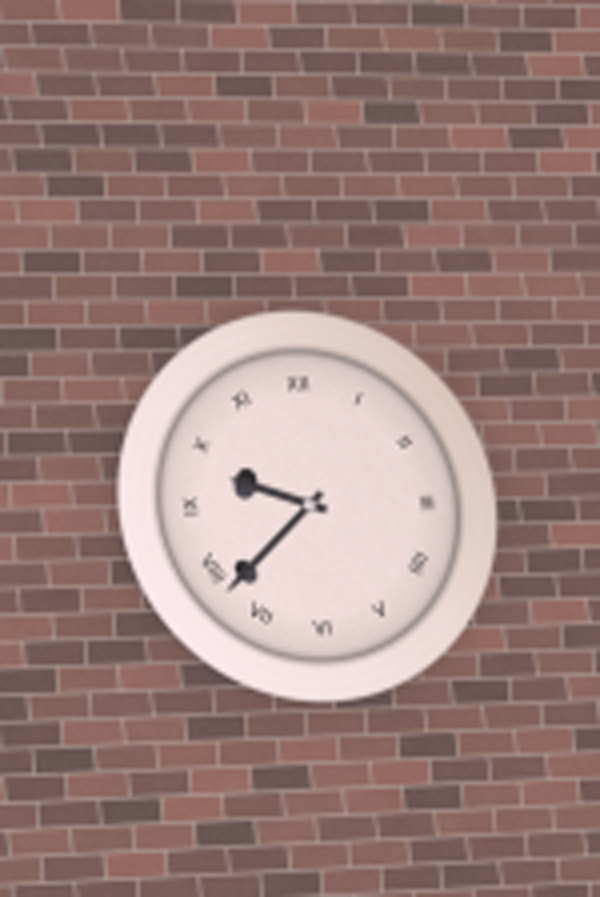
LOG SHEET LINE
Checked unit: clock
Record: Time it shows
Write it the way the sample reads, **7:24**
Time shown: **9:38**
